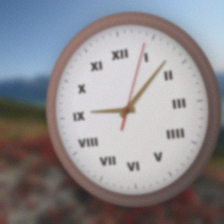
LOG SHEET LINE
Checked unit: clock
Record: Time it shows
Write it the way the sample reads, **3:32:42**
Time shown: **9:08:04**
